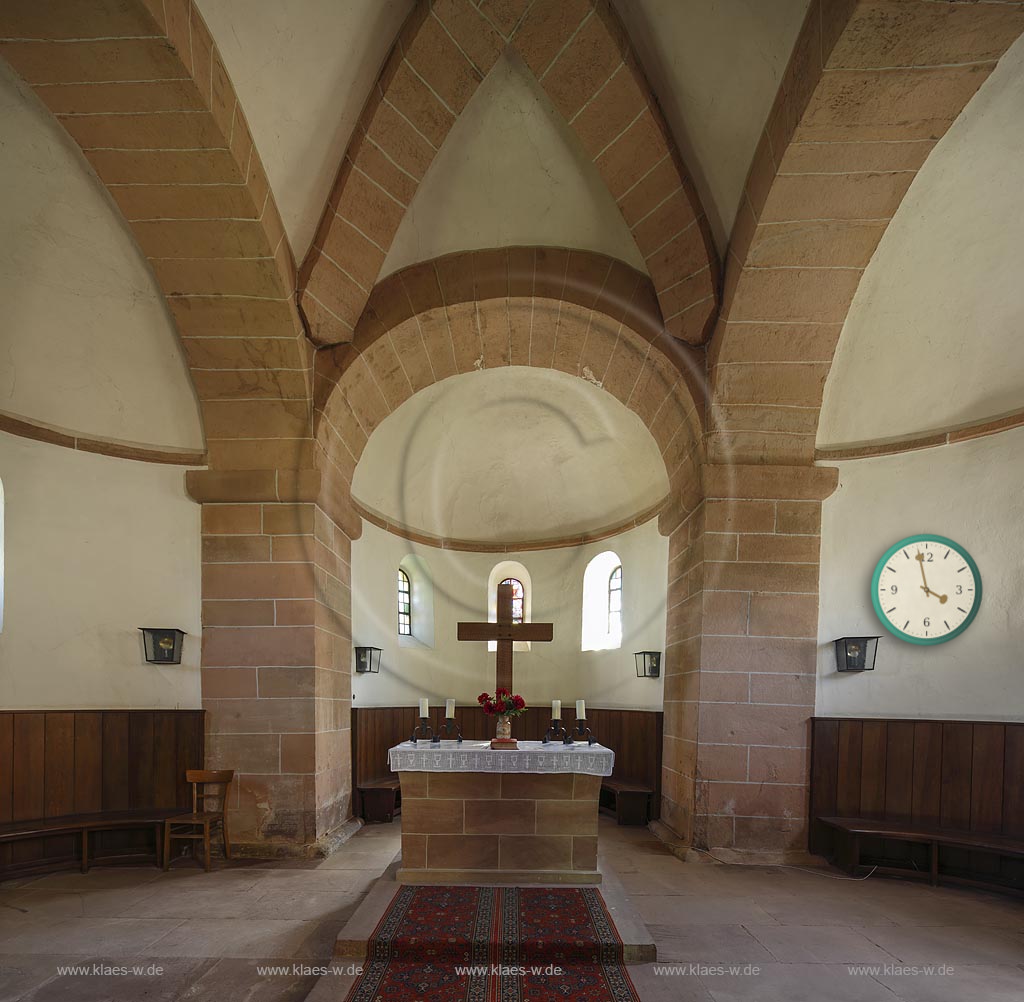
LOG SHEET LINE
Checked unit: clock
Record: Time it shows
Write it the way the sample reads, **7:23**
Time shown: **3:58**
